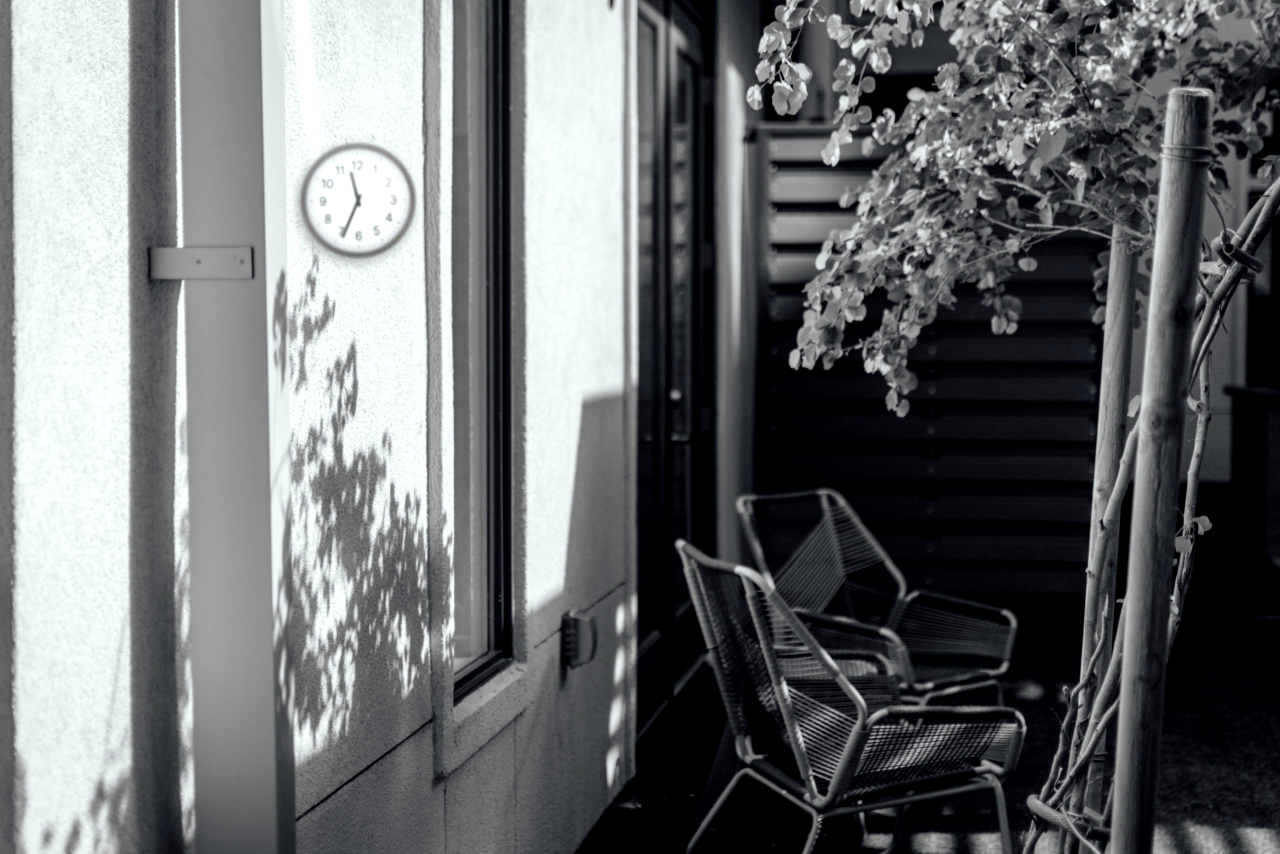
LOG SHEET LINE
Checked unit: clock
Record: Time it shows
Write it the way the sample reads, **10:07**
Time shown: **11:34**
